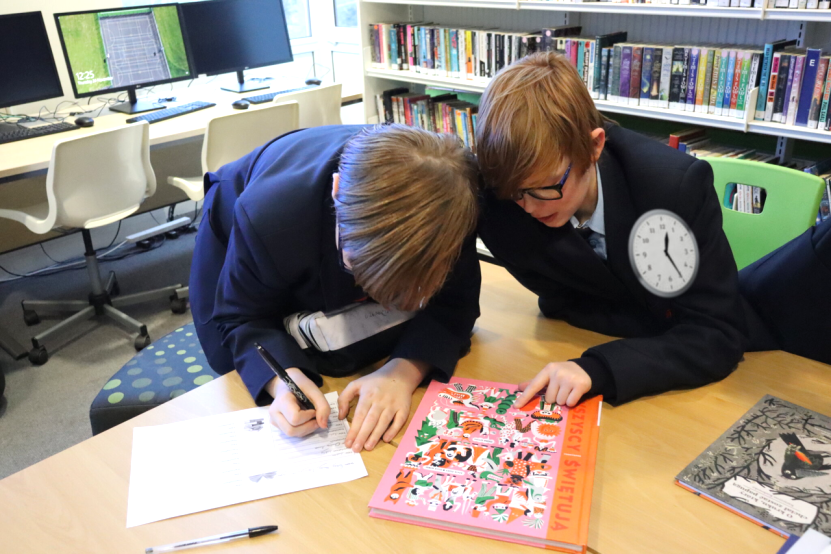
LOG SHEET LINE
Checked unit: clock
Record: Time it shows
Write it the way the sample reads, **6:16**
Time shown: **12:25**
